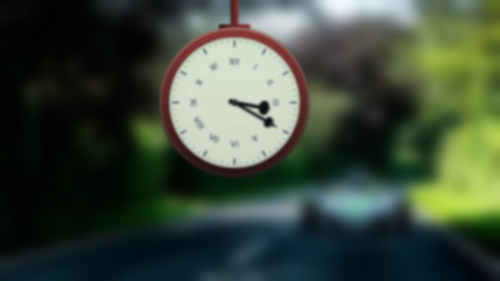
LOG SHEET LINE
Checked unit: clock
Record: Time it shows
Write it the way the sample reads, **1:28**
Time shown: **3:20**
